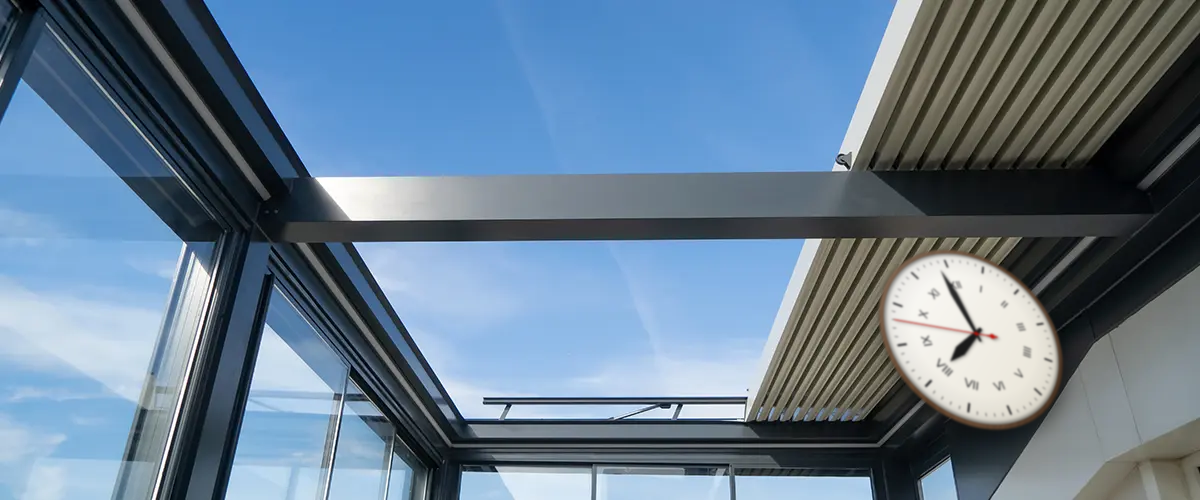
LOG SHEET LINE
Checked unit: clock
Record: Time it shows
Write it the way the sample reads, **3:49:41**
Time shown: **7:58:48**
